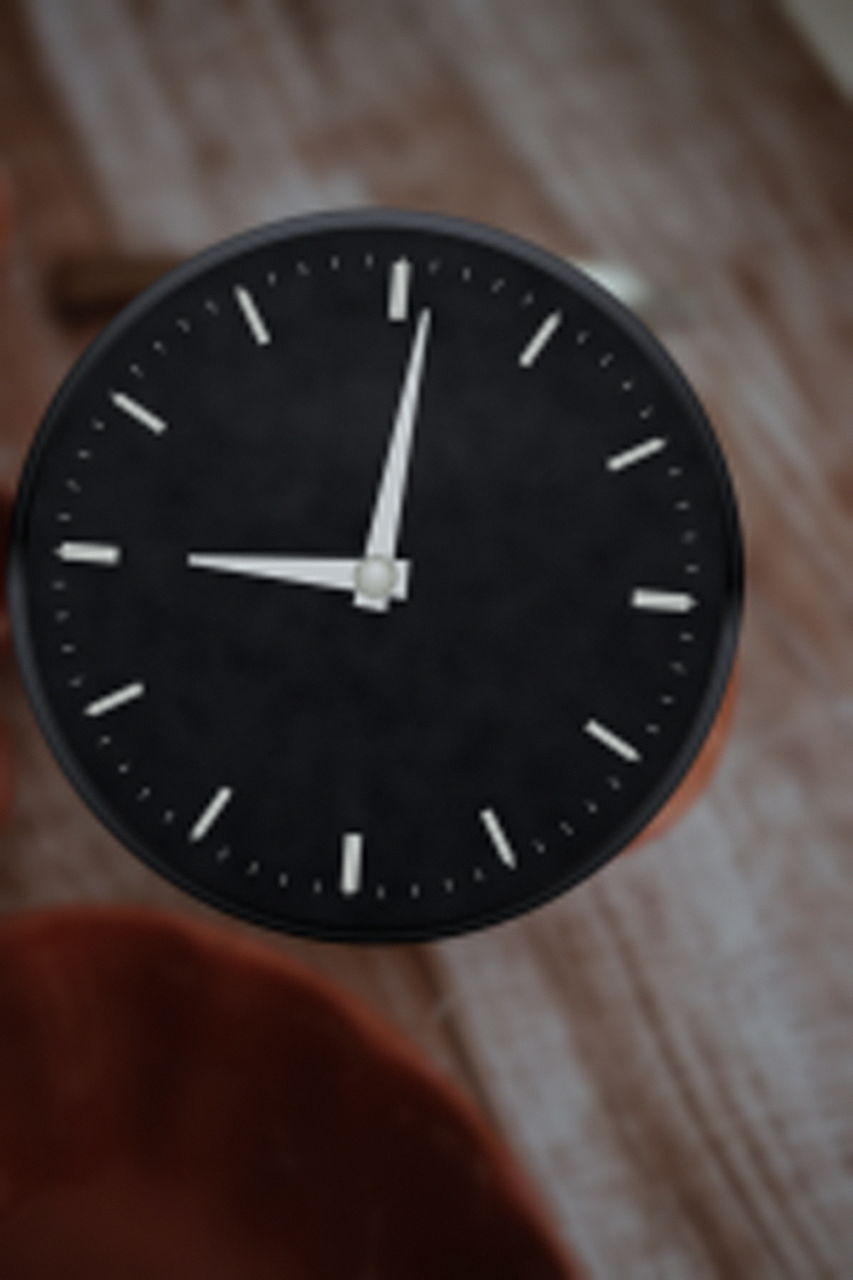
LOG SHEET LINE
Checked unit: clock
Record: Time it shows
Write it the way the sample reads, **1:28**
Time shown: **9:01**
